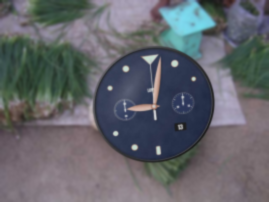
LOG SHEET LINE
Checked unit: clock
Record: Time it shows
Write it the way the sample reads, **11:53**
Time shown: **9:02**
